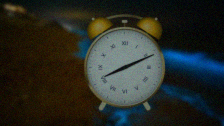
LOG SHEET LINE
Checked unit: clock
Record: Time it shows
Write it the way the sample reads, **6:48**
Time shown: **8:11**
